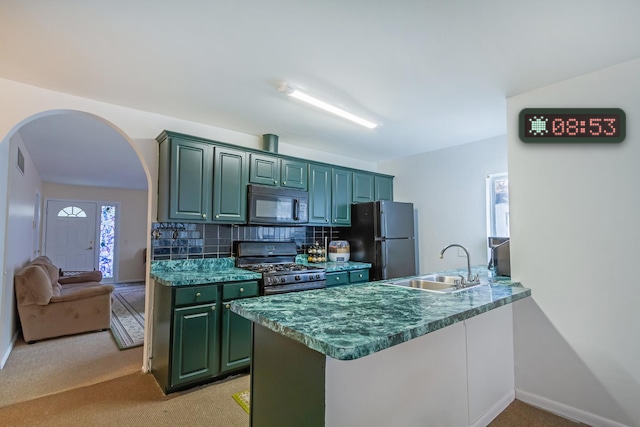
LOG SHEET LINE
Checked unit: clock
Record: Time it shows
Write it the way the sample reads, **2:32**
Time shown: **8:53**
